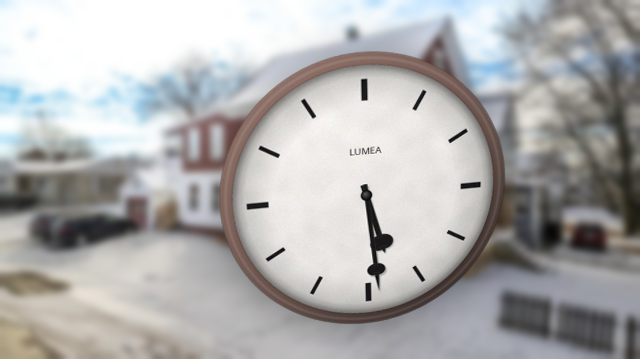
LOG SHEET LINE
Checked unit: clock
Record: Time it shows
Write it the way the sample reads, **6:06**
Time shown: **5:29**
